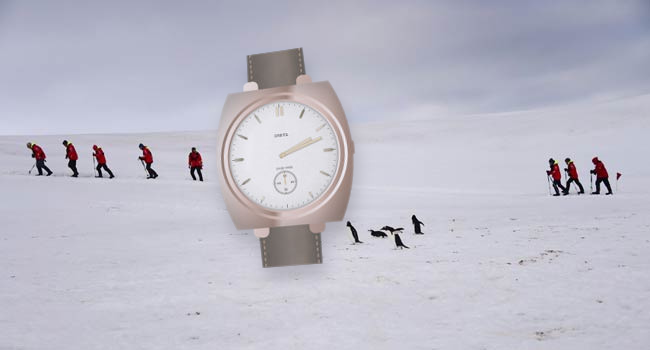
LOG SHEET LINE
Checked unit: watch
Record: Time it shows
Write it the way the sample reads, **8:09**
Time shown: **2:12**
